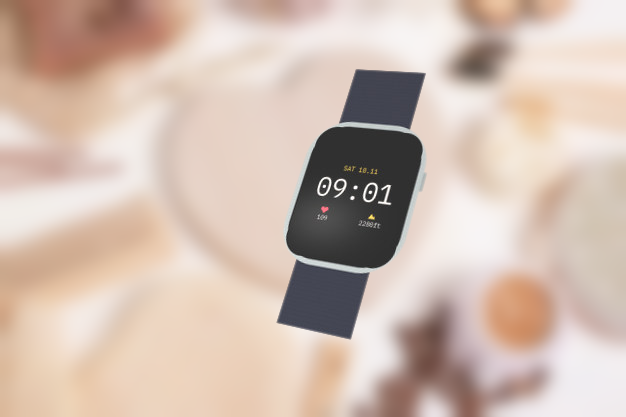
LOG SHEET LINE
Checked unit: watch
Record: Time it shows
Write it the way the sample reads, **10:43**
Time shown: **9:01**
